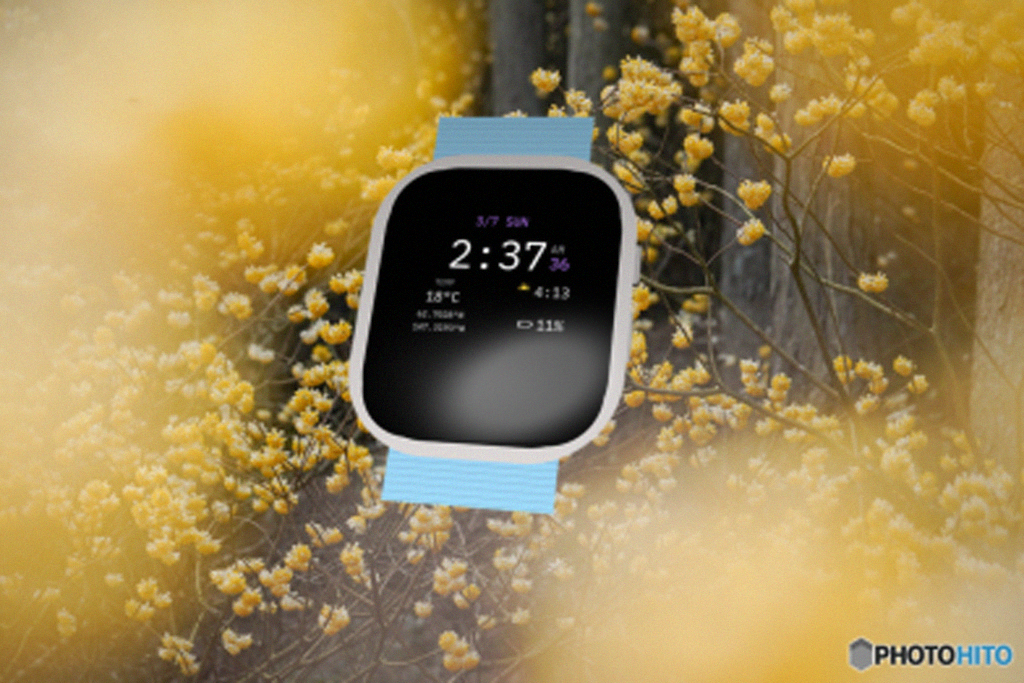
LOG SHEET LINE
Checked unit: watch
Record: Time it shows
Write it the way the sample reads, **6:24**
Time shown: **2:37**
